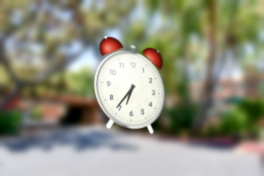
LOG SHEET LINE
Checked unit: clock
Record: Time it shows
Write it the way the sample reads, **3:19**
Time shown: **6:36**
